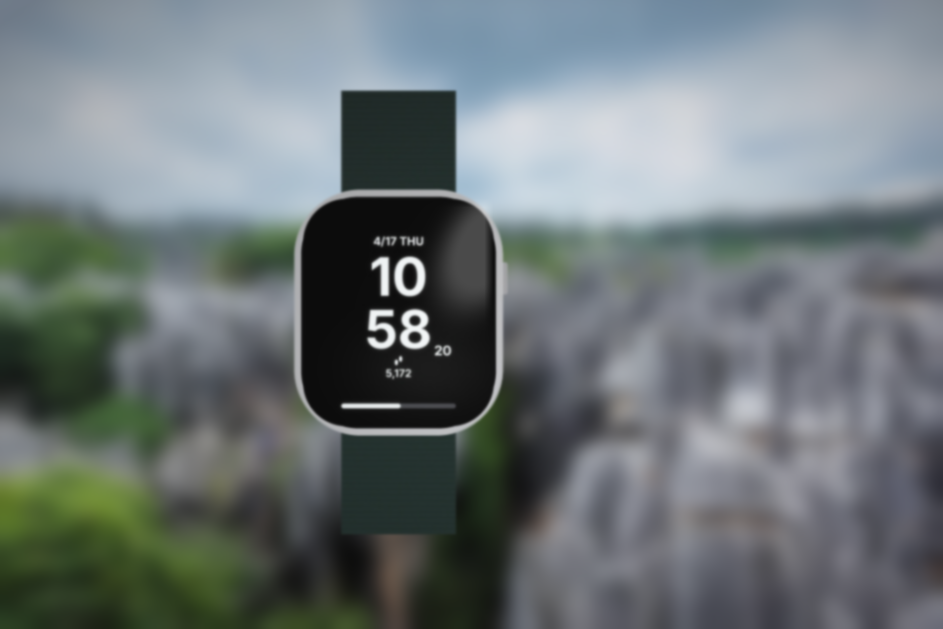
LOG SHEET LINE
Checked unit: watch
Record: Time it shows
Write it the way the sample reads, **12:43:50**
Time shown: **10:58:20**
